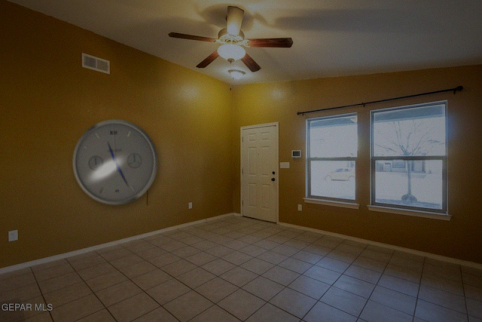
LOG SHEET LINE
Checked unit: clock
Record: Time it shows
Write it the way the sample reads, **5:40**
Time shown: **11:26**
